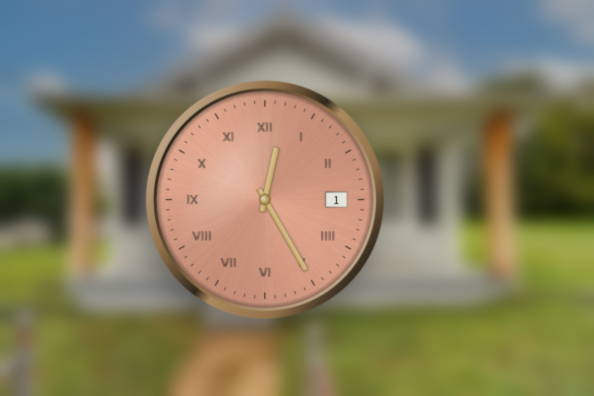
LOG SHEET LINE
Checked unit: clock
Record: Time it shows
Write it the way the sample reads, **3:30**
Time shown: **12:25**
